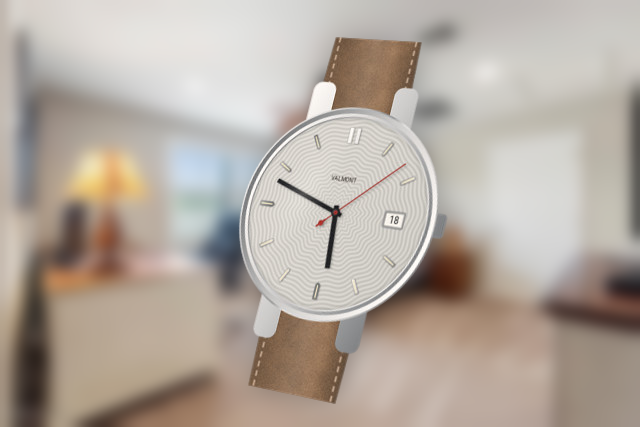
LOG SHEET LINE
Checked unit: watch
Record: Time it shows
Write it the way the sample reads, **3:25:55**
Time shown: **5:48:08**
